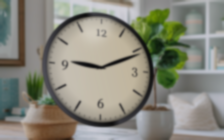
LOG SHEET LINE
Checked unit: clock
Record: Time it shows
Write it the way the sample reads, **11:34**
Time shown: **9:11**
